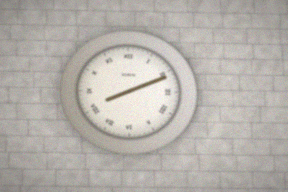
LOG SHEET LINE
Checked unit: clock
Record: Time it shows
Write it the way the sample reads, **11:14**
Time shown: **8:11**
